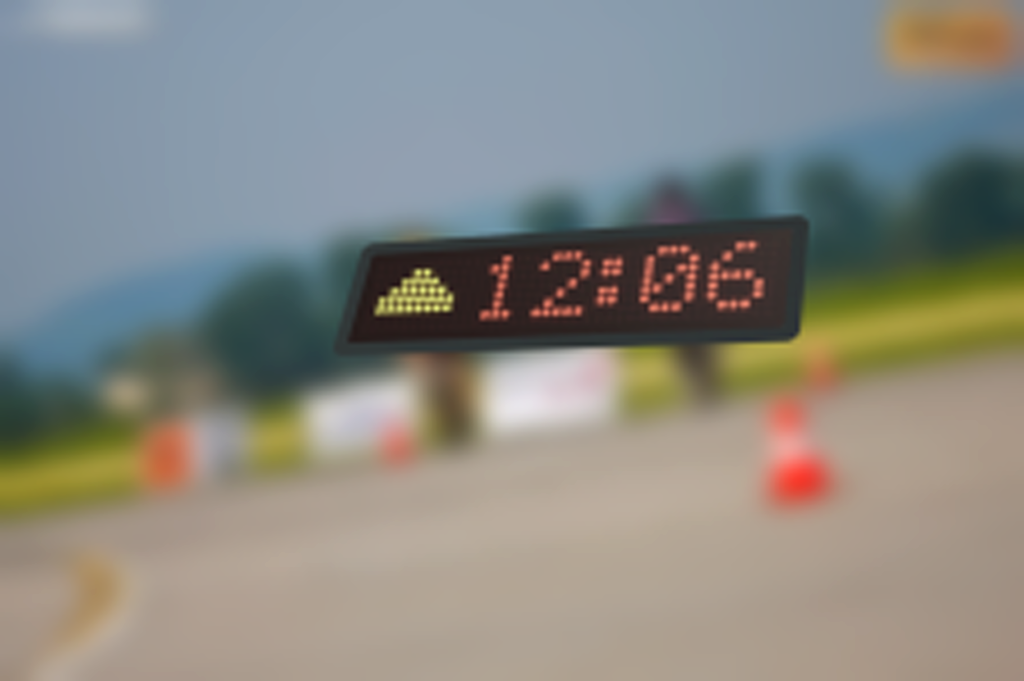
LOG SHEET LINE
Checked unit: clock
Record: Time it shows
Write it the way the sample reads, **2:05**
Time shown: **12:06**
